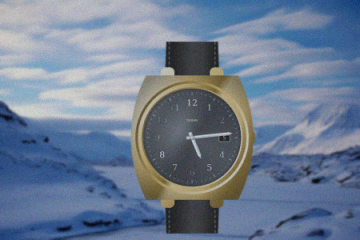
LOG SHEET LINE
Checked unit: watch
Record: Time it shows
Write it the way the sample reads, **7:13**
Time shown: **5:14**
